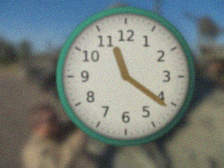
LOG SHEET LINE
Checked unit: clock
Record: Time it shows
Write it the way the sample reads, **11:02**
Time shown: **11:21**
